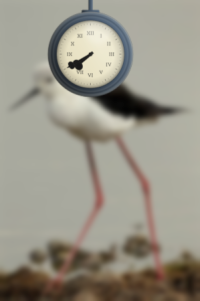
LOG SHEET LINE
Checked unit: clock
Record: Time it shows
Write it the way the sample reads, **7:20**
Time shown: **7:40**
